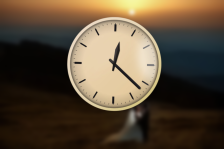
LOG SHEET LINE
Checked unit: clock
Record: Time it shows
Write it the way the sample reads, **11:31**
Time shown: **12:22**
